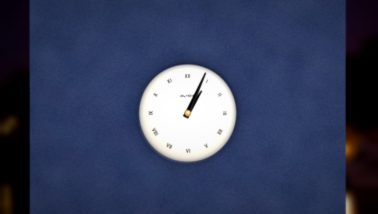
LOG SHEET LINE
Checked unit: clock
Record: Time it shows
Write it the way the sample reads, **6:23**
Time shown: **1:04**
